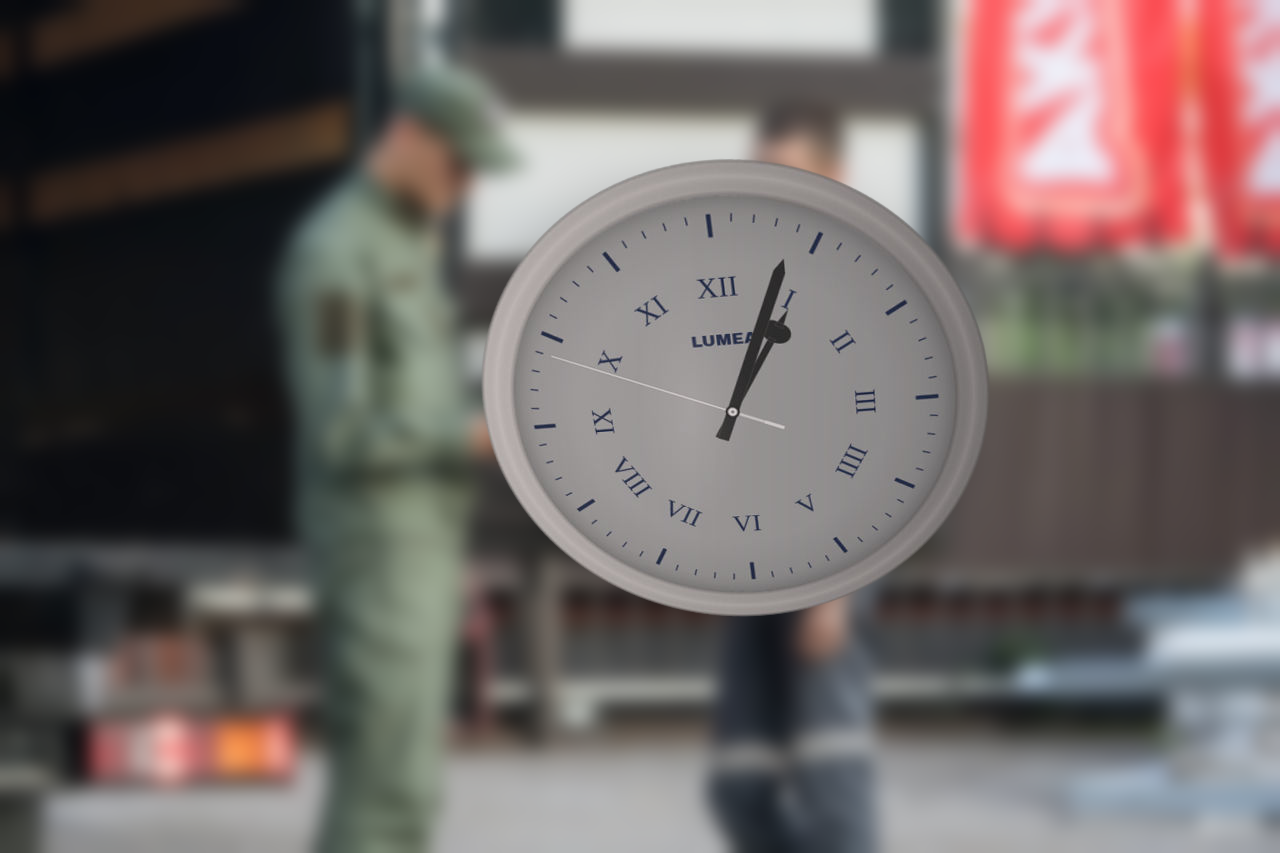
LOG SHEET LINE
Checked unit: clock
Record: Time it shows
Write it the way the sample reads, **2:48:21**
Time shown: **1:03:49**
